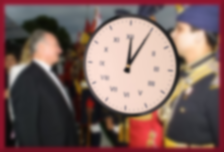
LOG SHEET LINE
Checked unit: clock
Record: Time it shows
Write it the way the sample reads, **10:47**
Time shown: **12:05**
